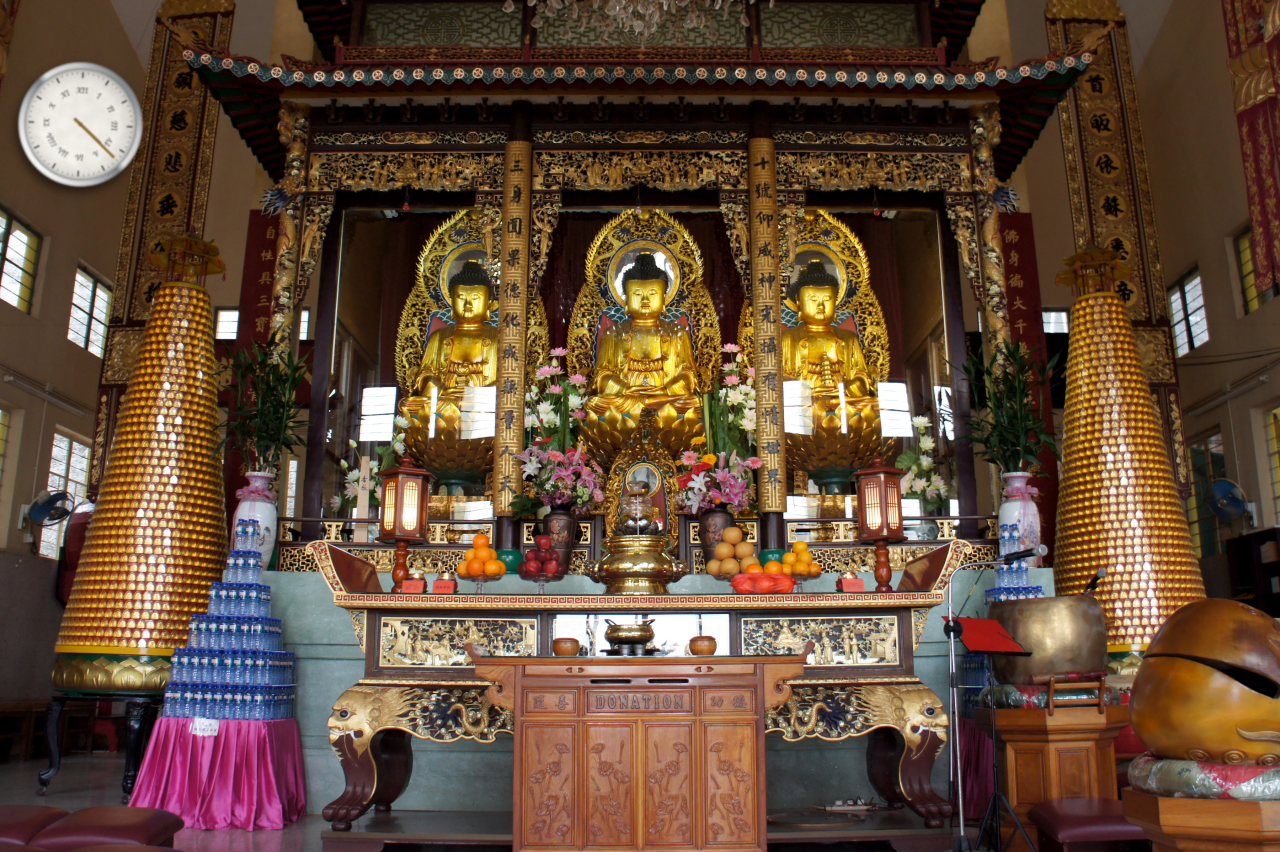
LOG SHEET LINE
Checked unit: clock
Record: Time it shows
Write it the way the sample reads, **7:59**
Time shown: **4:22**
